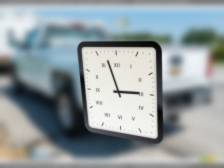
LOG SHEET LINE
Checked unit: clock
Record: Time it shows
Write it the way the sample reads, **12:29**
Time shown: **2:57**
